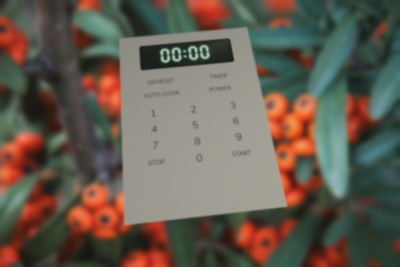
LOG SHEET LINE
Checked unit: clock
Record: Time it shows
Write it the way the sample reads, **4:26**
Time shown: **0:00**
